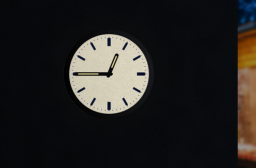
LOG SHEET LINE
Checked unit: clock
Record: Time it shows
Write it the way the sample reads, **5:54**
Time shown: **12:45**
